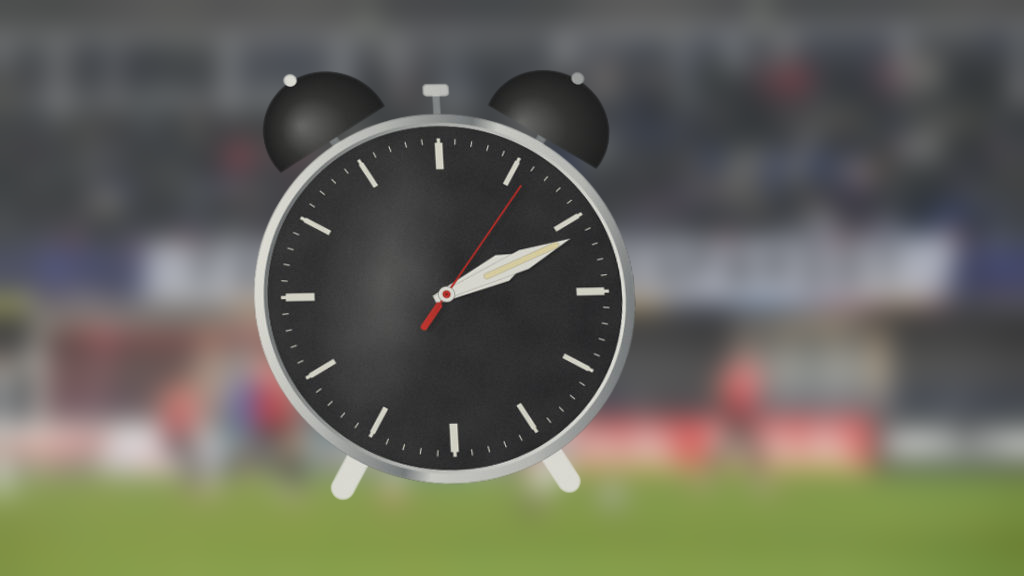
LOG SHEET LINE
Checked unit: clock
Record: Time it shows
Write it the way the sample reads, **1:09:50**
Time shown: **2:11:06**
